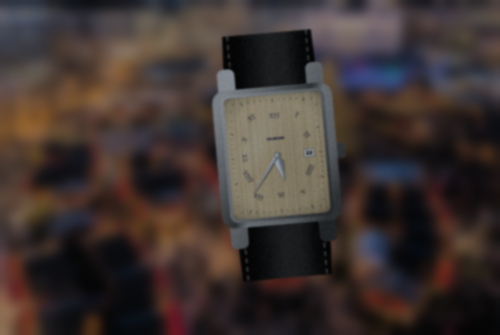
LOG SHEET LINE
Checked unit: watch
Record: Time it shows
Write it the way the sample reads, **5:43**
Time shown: **5:36**
